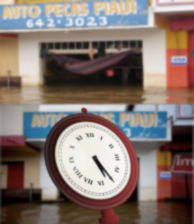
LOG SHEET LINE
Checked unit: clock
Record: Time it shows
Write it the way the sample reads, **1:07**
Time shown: **5:25**
